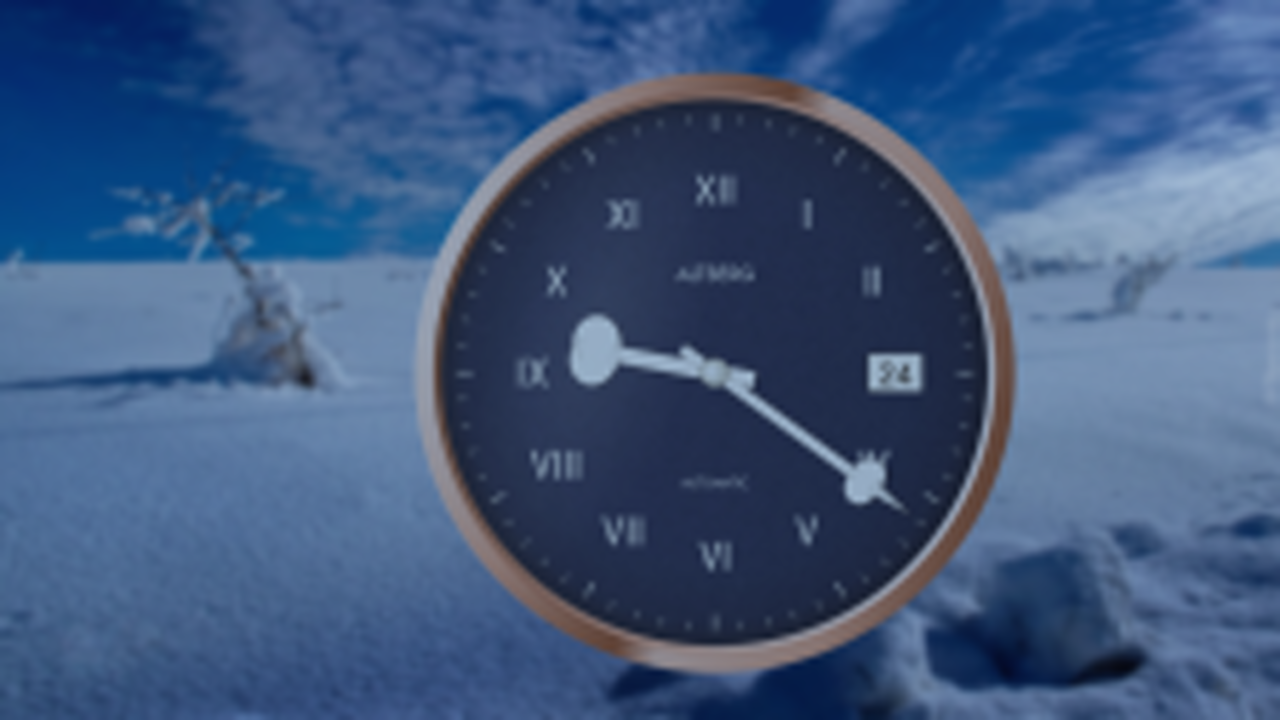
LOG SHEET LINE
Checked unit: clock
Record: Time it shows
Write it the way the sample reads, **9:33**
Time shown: **9:21**
